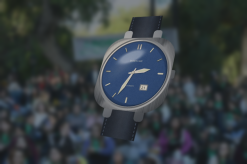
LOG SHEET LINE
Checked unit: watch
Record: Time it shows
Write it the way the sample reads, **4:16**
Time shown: **2:34**
